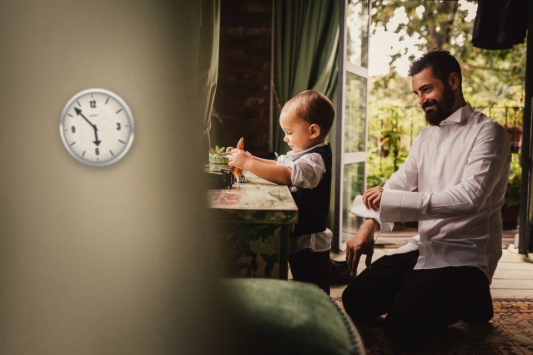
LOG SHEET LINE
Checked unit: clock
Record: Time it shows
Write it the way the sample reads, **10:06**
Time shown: **5:53**
